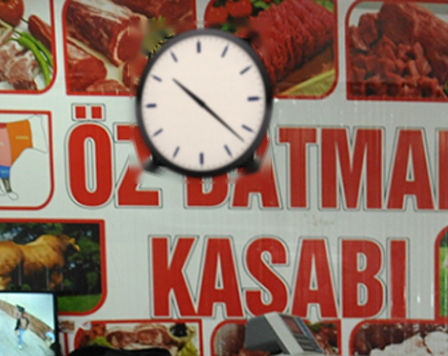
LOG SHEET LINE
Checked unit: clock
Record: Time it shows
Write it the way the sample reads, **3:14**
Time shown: **10:22**
